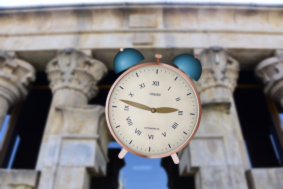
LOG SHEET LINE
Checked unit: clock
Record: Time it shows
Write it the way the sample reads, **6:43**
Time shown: **2:47**
